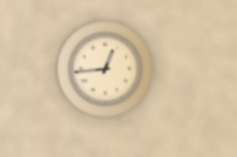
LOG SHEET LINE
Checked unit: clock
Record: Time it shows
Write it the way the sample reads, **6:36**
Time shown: **12:44**
